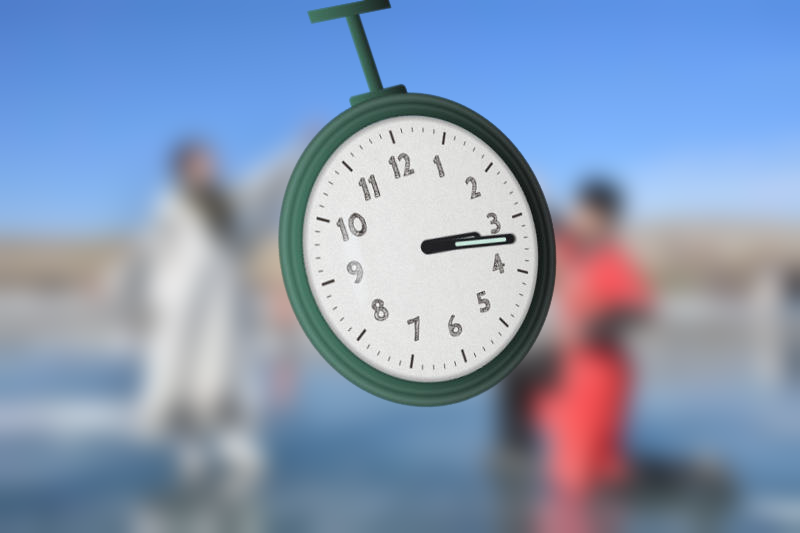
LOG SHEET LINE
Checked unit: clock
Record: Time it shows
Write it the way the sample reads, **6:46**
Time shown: **3:17**
